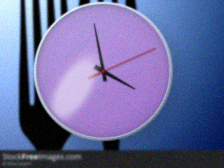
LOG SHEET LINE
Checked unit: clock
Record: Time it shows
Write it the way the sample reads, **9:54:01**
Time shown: **3:58:11**
